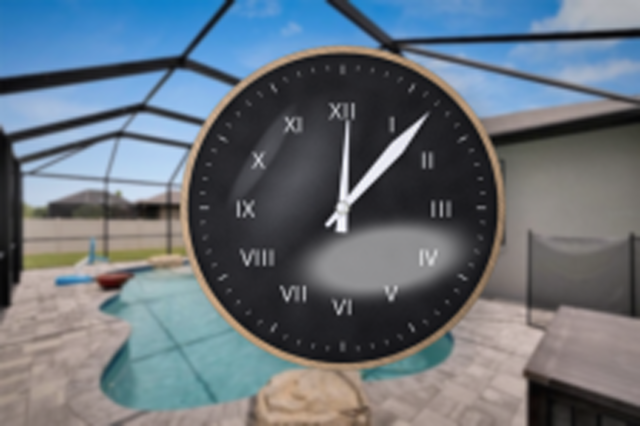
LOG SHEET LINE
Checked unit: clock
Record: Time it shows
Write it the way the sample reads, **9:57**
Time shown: **12:07**
